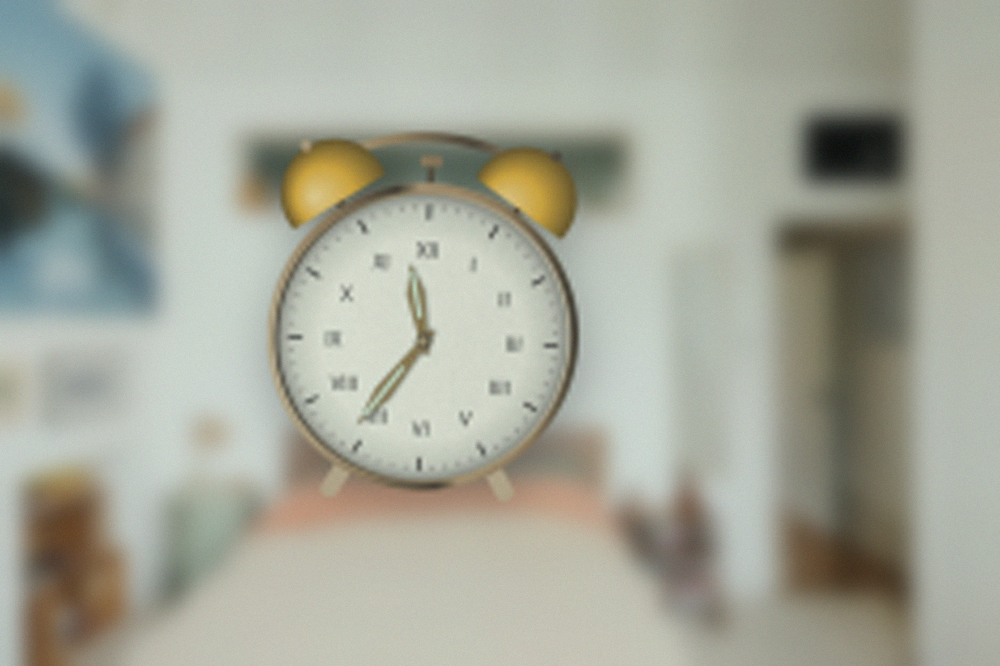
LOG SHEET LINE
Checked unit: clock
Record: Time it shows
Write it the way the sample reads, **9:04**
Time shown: **11:36**
